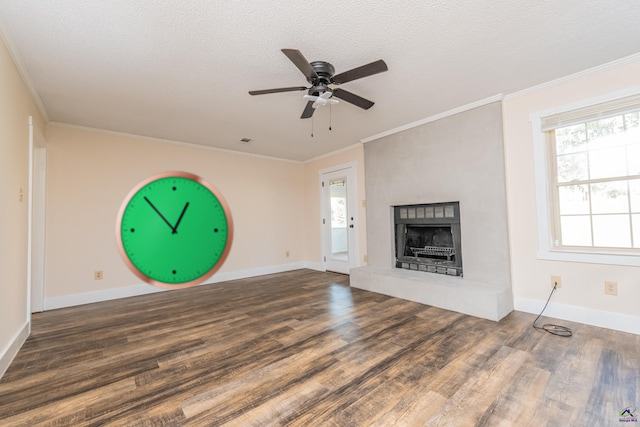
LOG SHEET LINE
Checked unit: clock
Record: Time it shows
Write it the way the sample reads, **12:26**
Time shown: **12:53**
